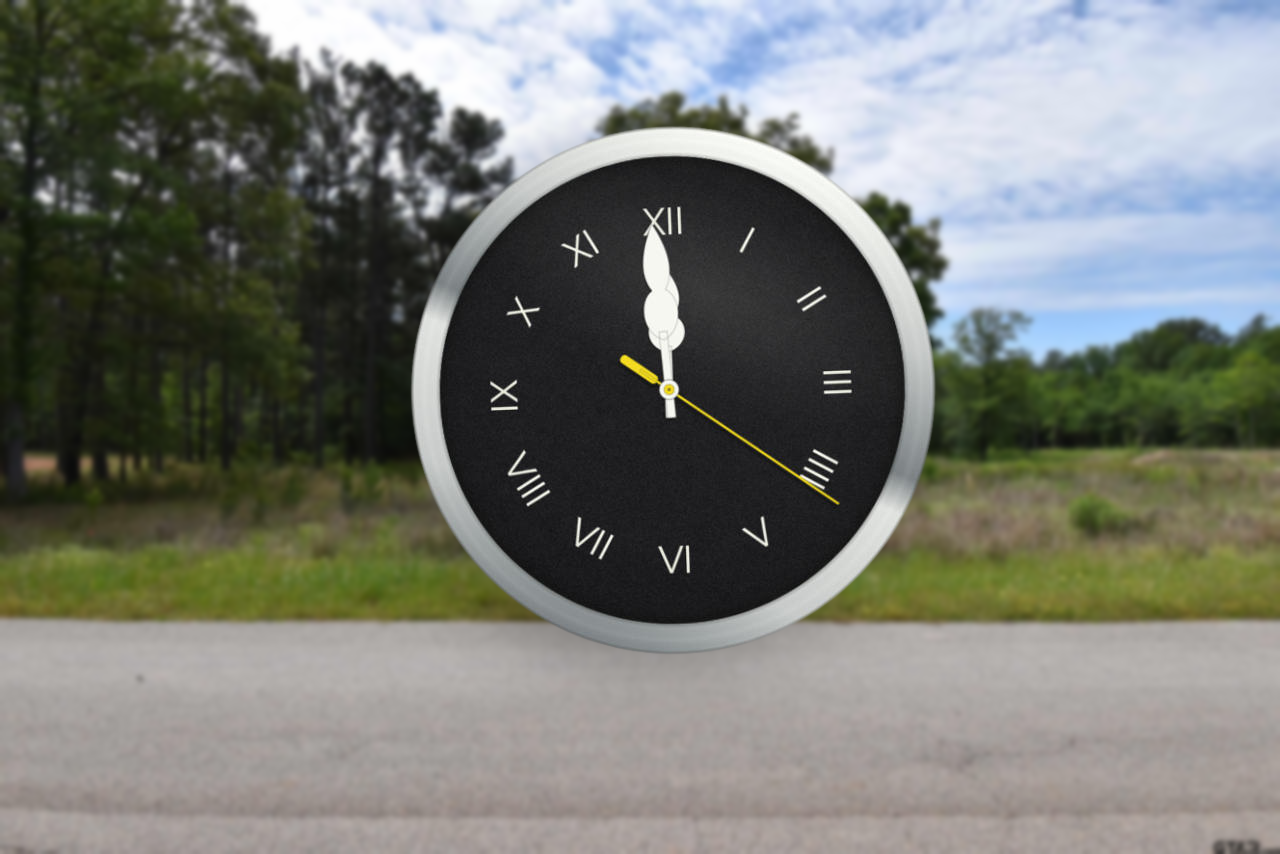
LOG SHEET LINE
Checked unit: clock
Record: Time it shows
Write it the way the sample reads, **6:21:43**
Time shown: **11:59:21**
